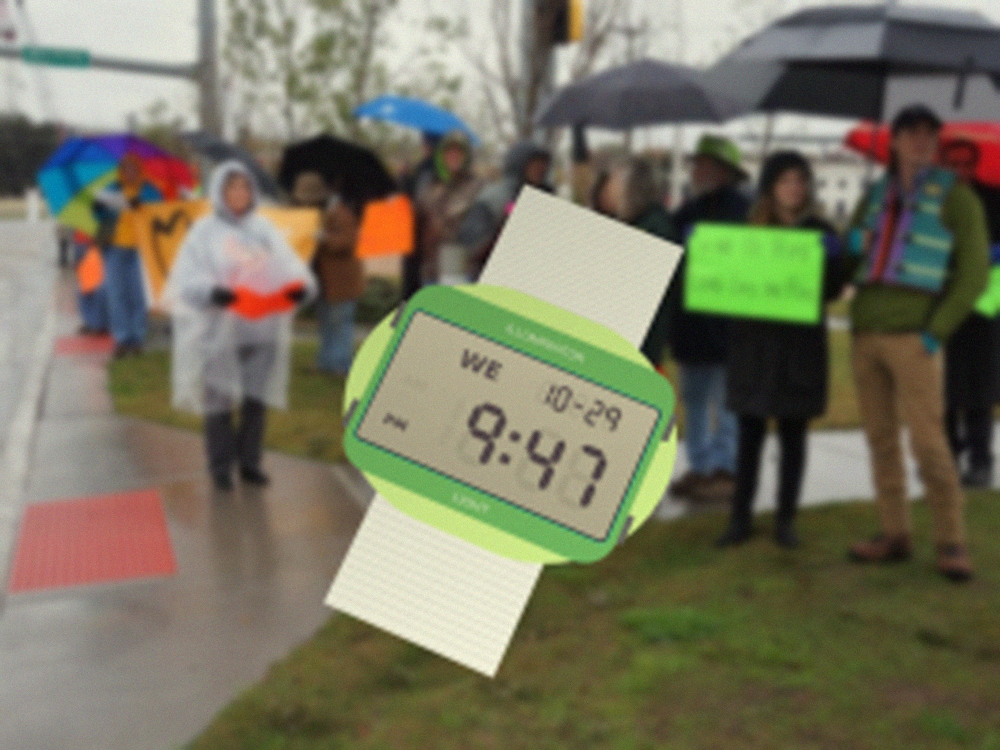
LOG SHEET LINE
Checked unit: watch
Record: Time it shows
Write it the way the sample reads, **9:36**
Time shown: **9:47**
